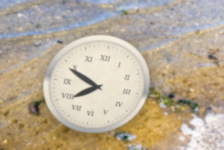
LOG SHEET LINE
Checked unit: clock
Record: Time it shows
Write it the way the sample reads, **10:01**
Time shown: **7:49**
